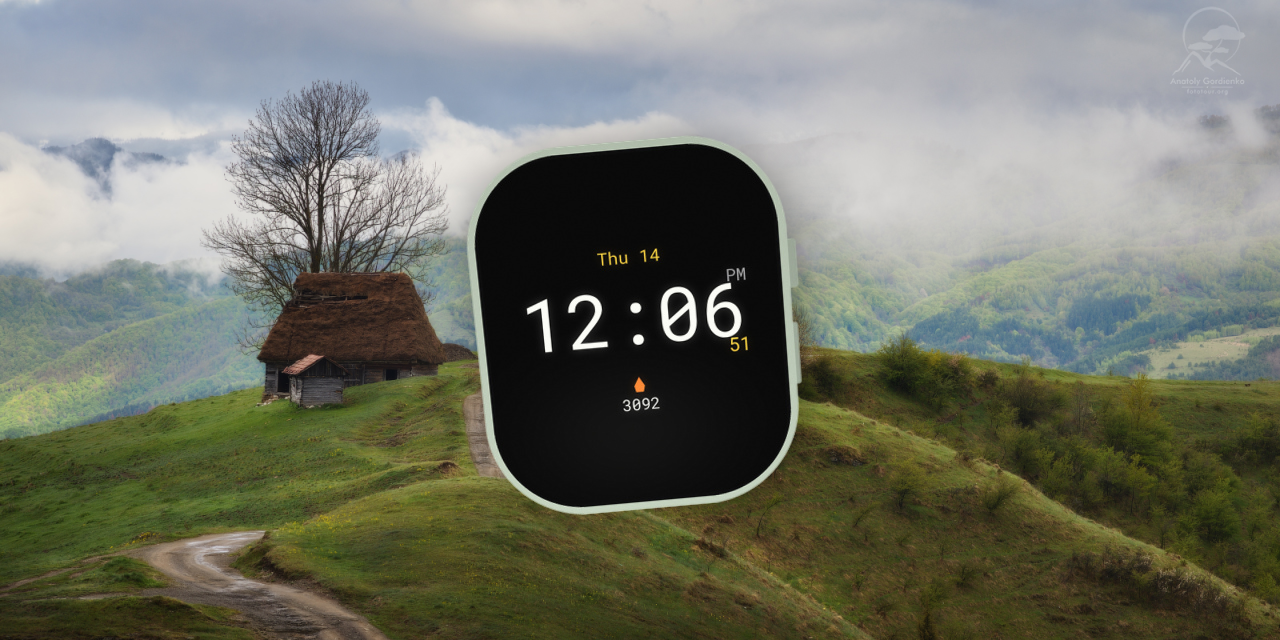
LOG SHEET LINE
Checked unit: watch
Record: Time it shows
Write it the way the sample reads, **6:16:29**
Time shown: **12:06:51**
